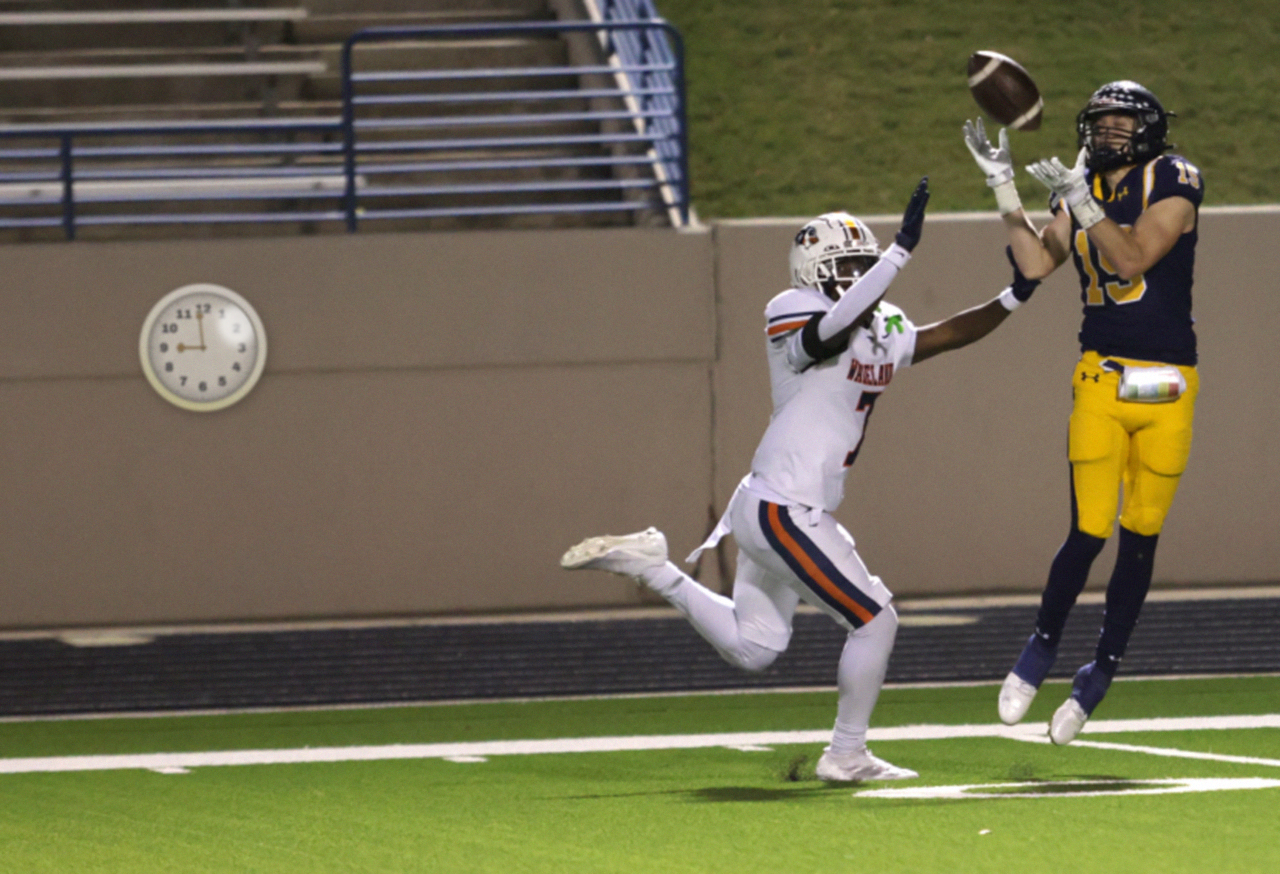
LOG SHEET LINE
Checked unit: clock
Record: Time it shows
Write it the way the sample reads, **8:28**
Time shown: **8:59**
